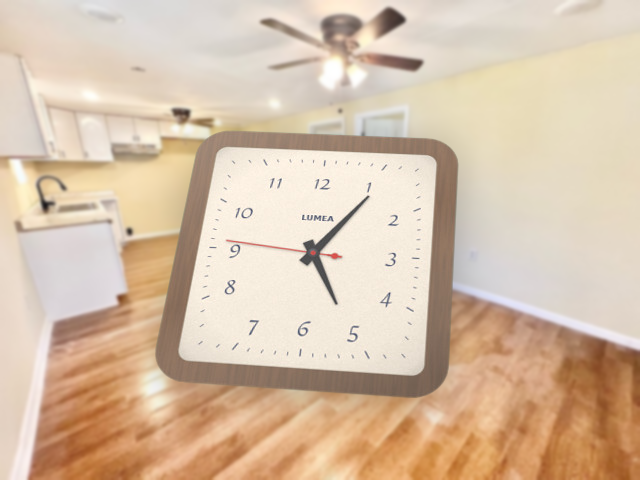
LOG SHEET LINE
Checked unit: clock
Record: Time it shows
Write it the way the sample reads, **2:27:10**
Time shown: **5:05:46**
